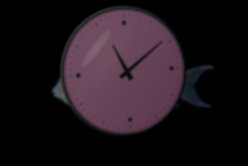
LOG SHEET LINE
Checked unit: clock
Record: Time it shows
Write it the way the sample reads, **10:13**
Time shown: **11:09**
